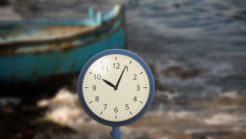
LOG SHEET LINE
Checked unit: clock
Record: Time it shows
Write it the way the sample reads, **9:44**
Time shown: **10:04**
